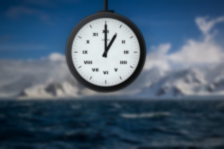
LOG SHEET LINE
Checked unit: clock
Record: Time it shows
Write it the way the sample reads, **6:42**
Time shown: **1:00**
